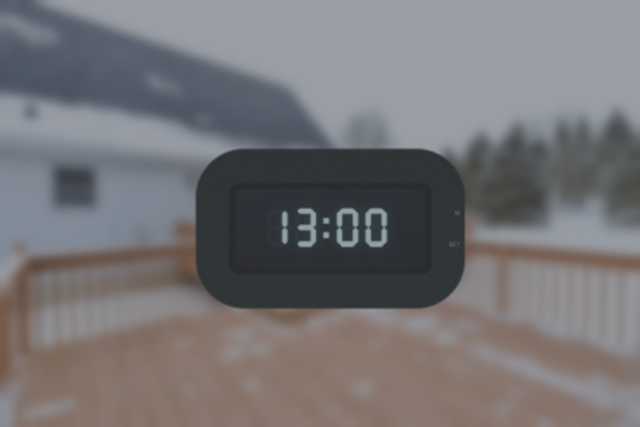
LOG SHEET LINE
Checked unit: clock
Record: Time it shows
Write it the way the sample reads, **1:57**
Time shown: **13:00**
